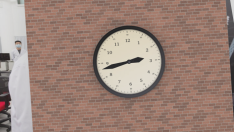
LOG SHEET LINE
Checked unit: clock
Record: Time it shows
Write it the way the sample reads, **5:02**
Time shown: **2:43**
